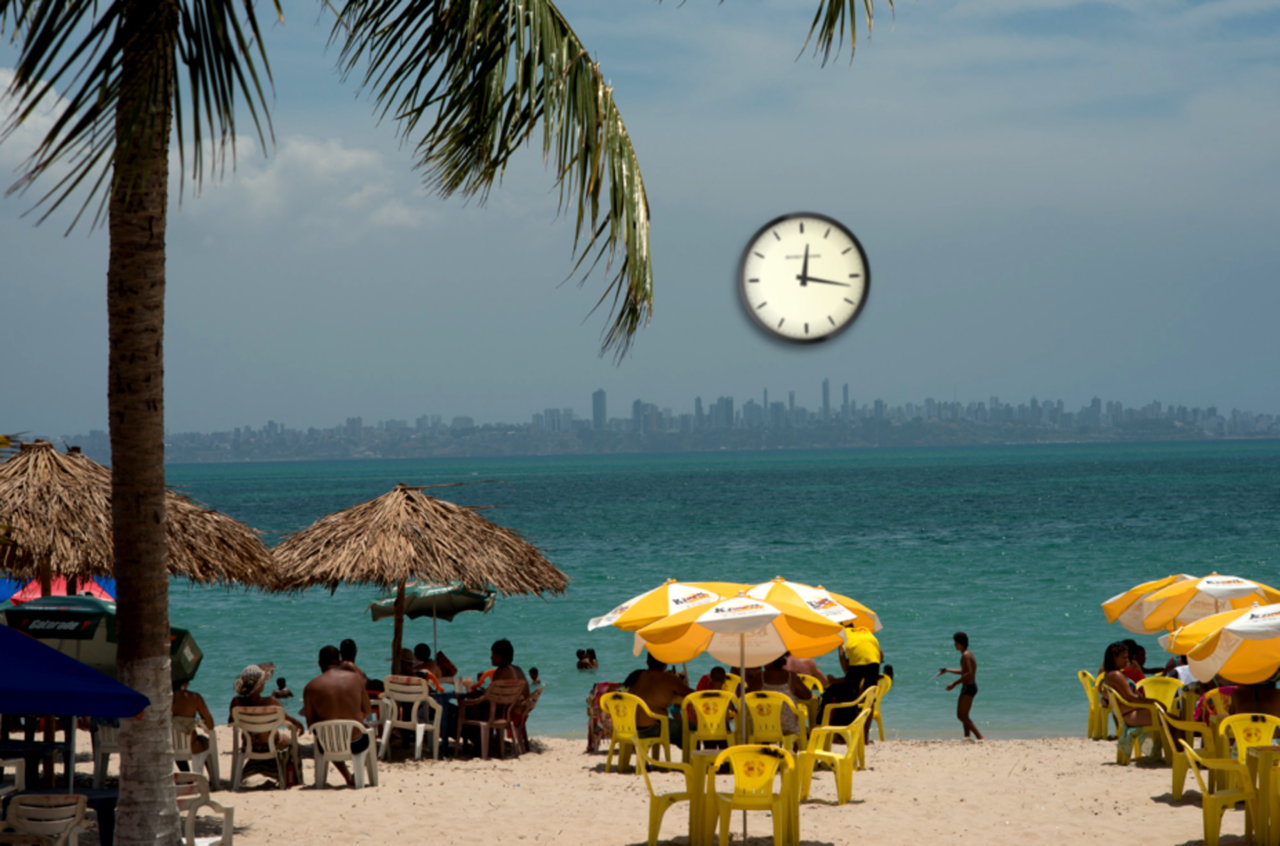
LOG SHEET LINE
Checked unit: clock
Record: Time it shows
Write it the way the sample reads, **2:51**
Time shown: **12:17**
